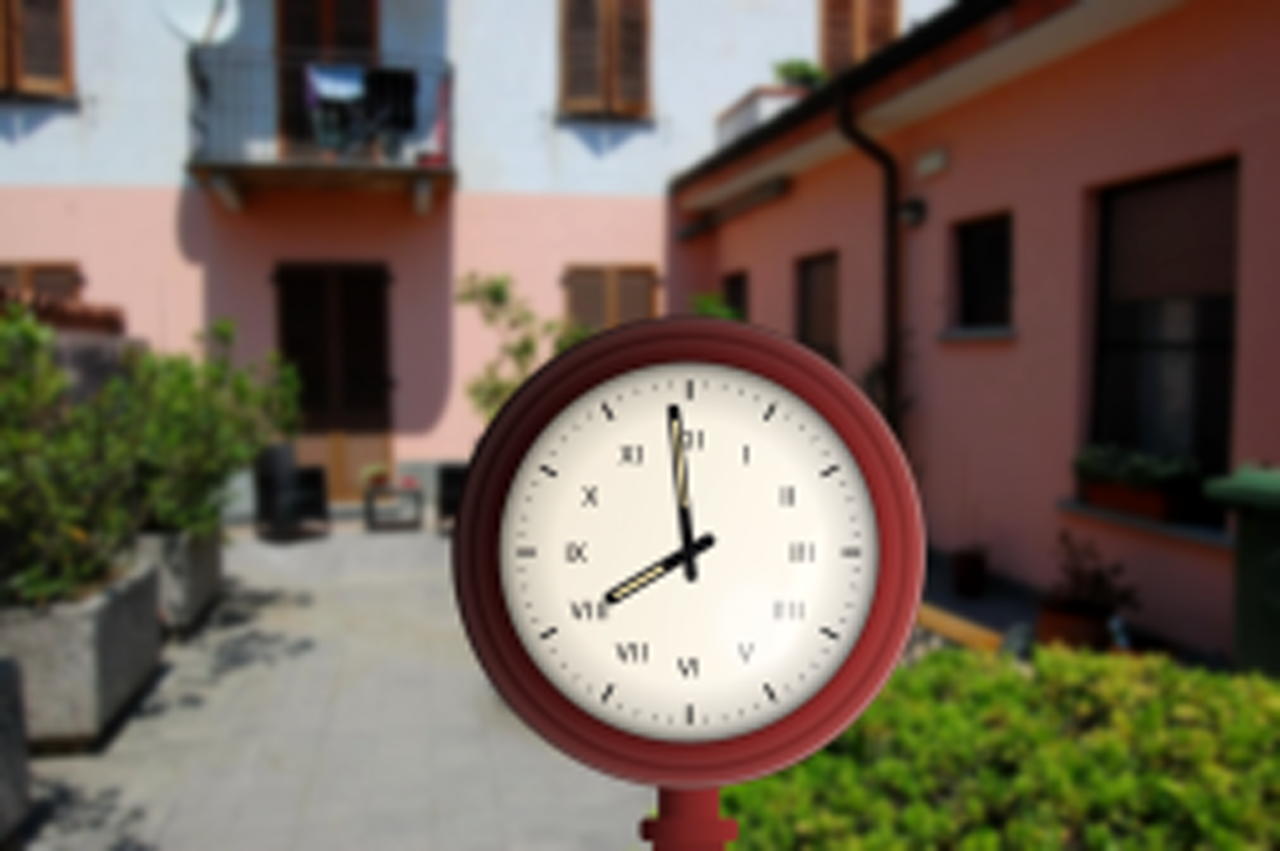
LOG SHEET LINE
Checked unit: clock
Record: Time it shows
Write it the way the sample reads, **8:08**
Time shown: **7:59**
